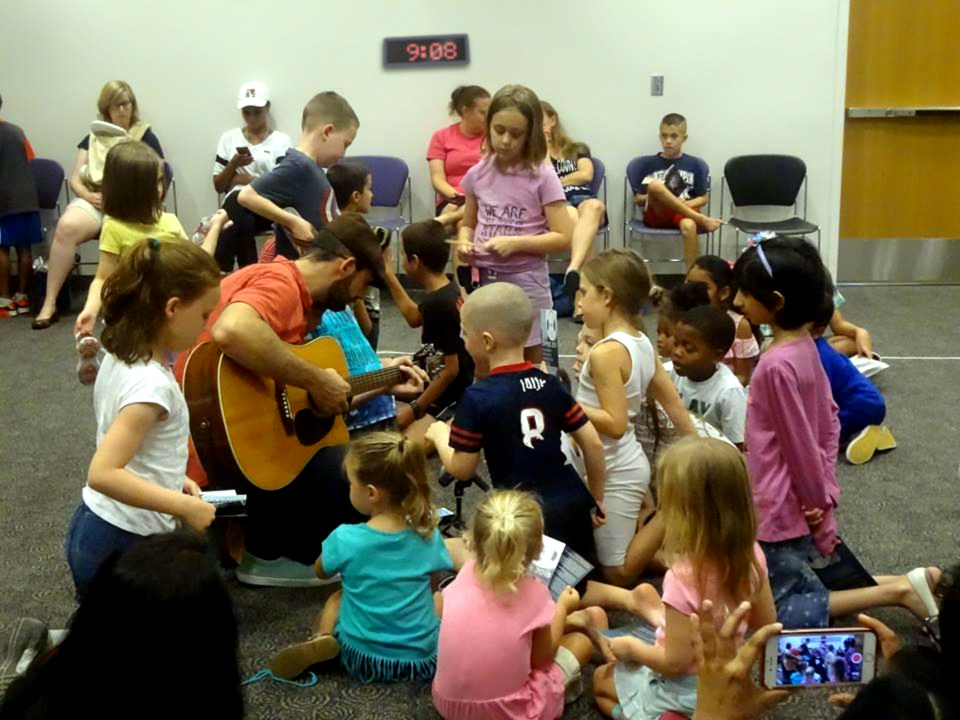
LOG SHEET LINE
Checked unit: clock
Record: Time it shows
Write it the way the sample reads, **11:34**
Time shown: **9:08**
